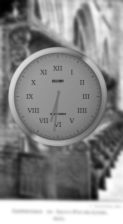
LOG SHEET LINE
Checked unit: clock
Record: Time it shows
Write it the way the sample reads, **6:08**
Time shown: **6:31**
